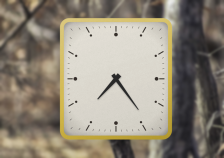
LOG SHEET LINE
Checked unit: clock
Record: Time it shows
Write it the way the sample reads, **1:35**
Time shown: **7:24**
